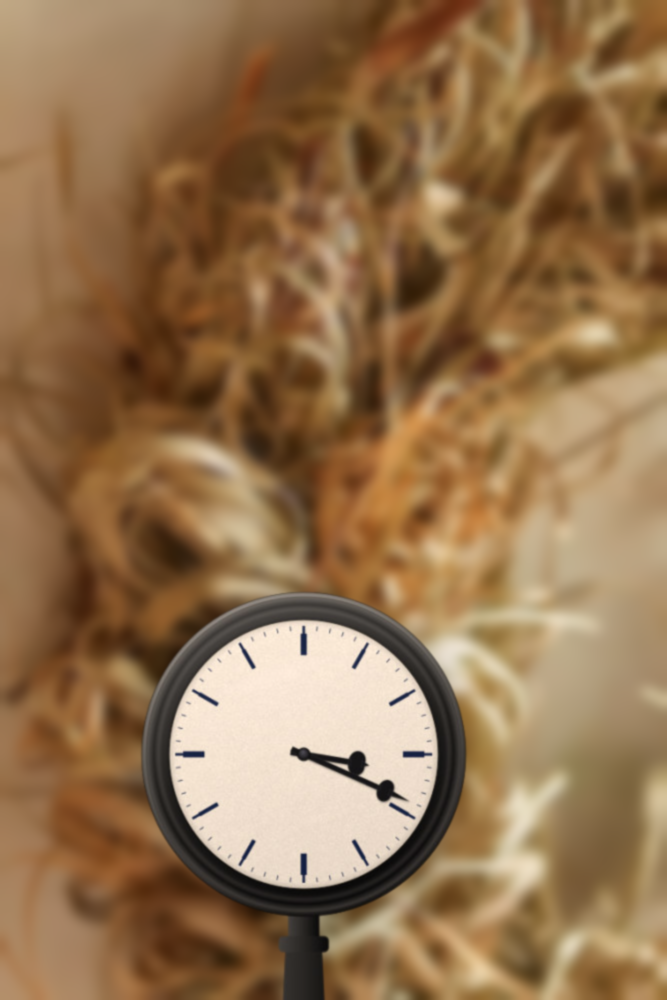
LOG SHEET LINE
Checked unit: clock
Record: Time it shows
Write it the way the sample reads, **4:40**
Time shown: **3:19**
